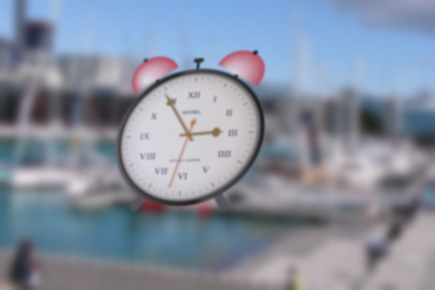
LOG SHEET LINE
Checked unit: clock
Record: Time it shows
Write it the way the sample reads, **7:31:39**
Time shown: **2:54:32**
